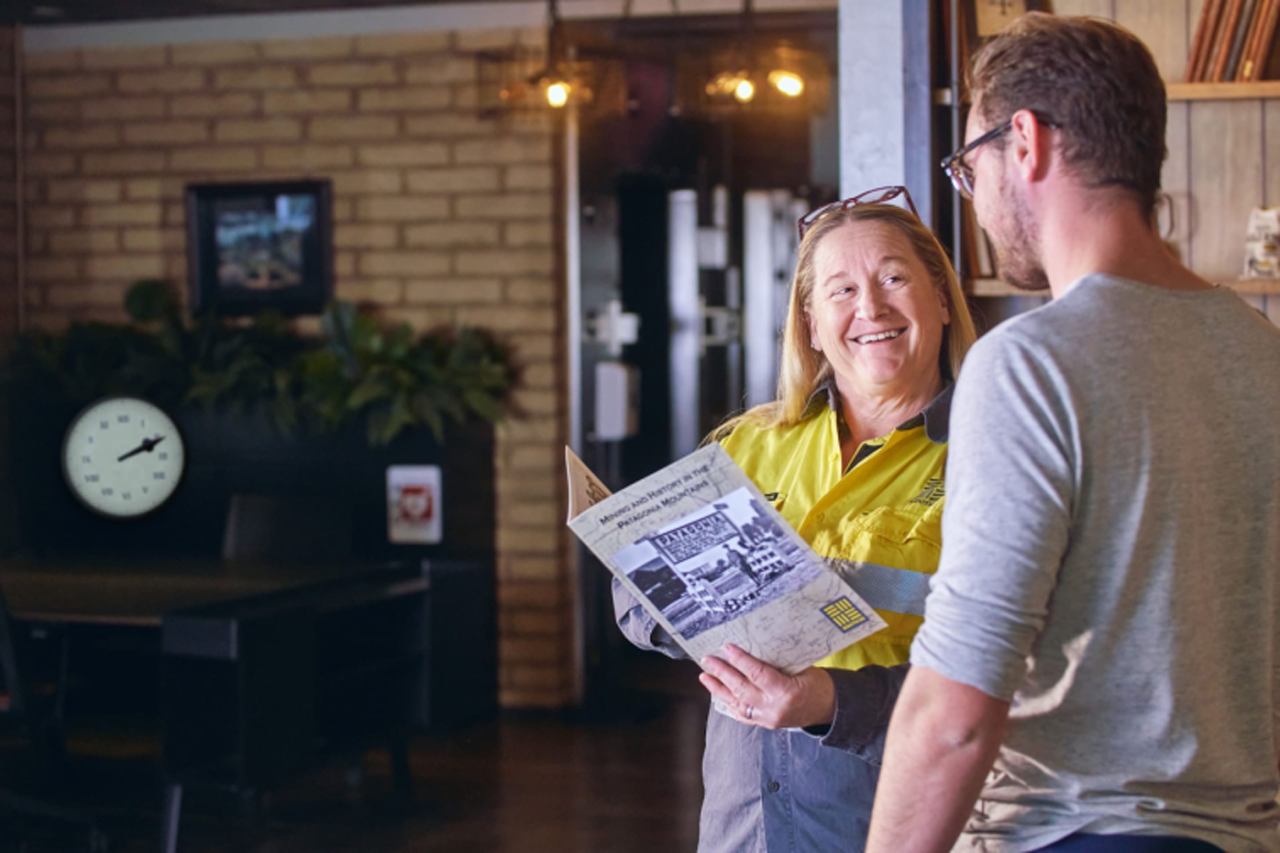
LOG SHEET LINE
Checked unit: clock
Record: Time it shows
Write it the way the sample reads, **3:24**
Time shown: **2:11**
